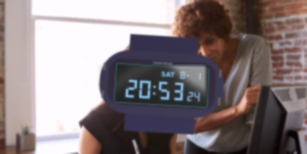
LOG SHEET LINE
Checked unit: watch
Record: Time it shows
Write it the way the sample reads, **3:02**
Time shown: **20:53**
